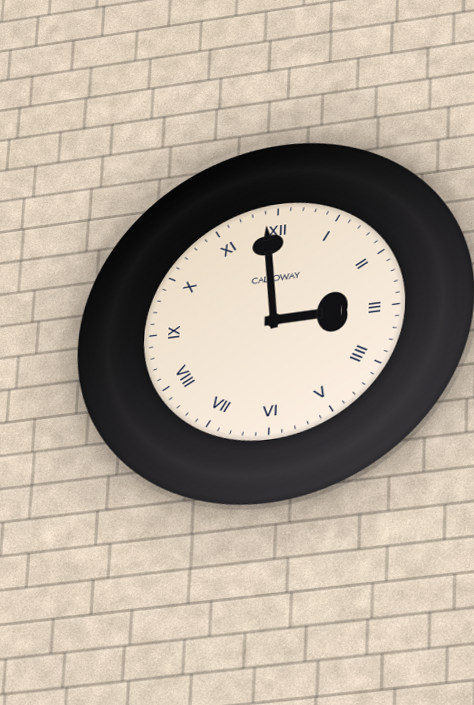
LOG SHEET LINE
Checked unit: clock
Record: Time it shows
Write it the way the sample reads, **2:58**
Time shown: **2:59**
